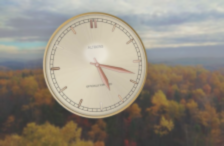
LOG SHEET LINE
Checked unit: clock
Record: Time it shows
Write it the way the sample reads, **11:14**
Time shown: **5:18**
